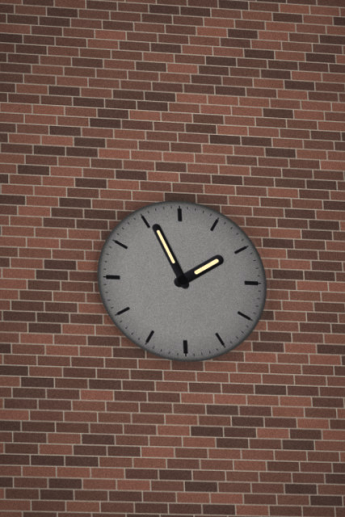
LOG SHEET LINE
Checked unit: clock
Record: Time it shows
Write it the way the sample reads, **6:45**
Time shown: **1:56**
